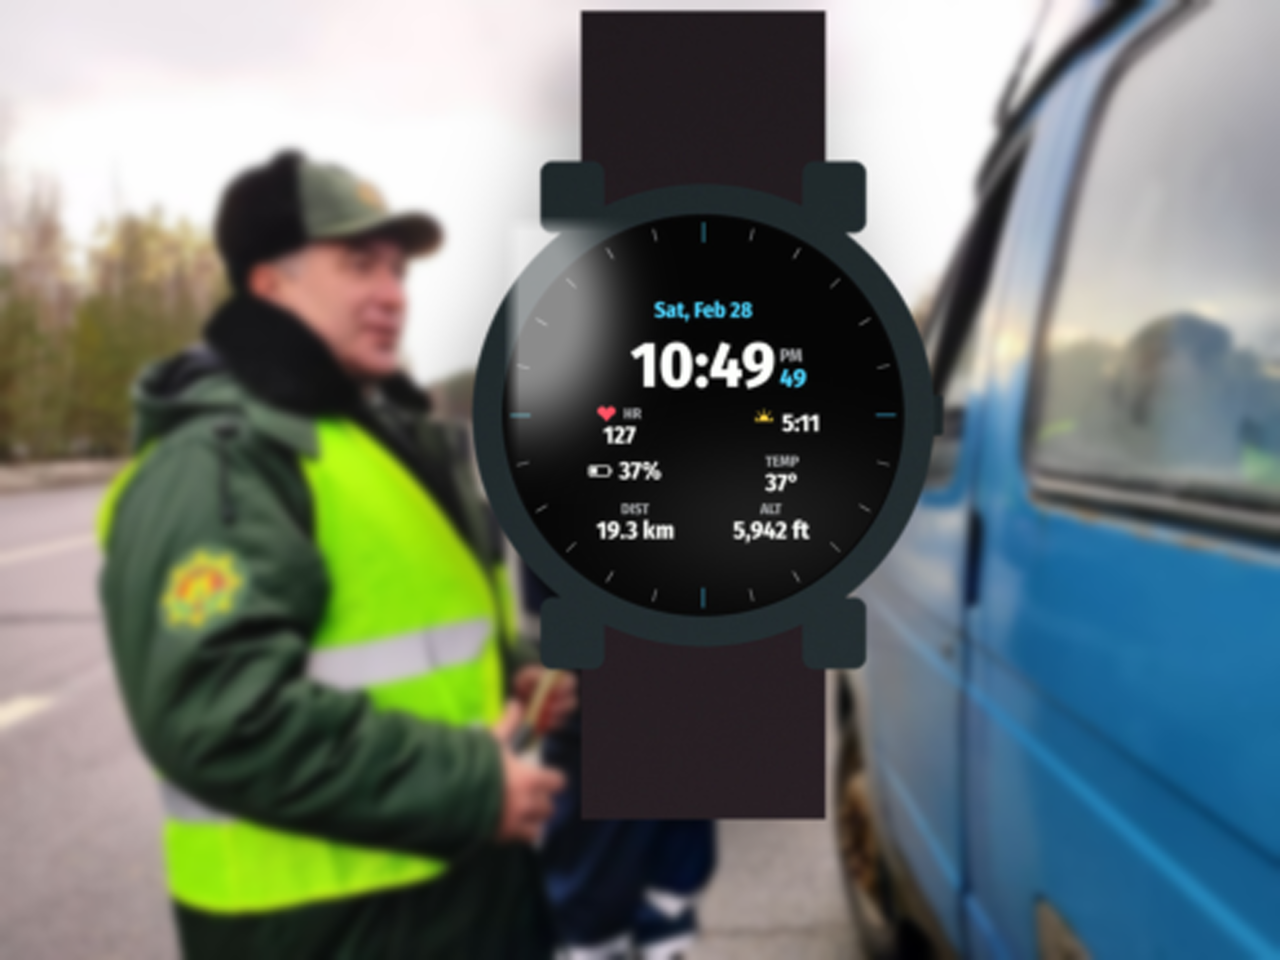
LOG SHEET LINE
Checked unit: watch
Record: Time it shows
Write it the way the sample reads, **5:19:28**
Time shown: **10:49:49**
